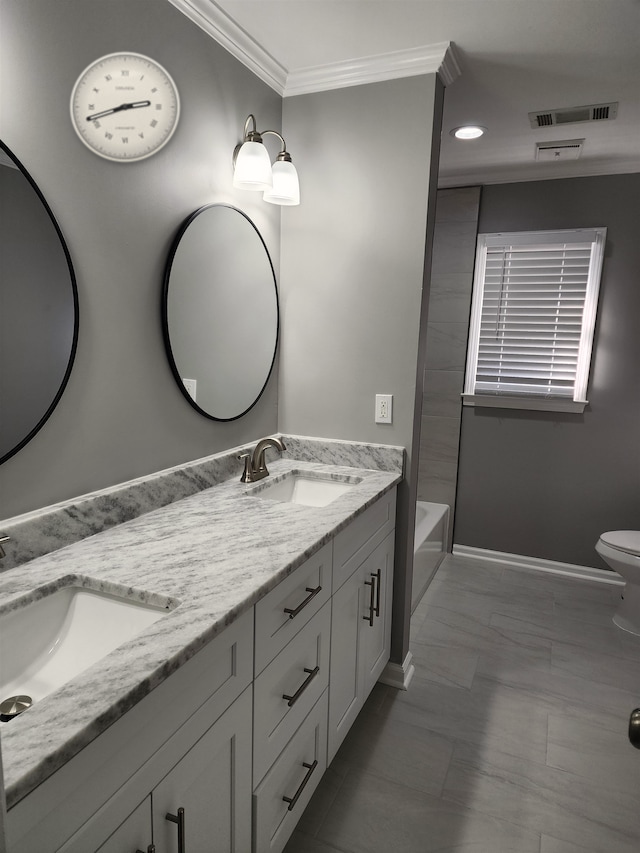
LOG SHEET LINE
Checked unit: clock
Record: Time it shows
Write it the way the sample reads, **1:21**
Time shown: **2:42**
